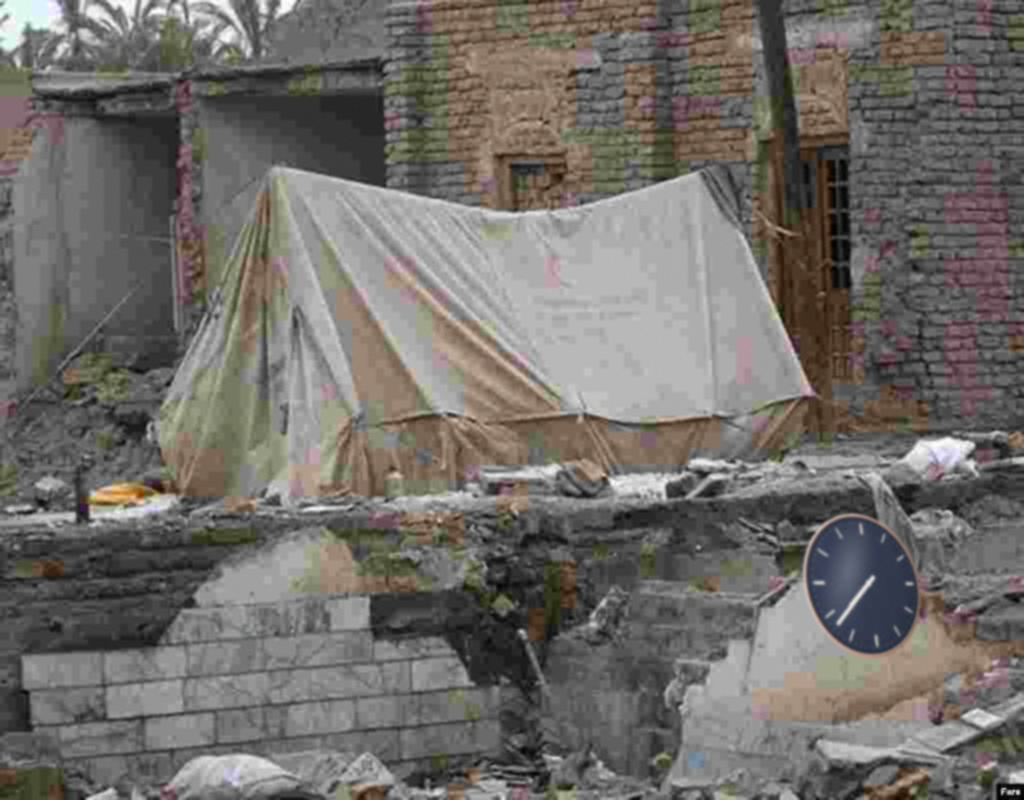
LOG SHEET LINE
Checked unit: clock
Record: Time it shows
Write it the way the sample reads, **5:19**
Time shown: **7:38**
